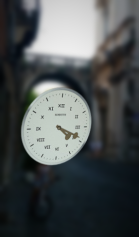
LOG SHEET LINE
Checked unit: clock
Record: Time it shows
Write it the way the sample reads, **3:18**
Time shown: **4:19**
